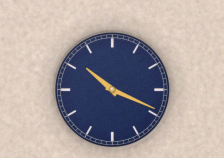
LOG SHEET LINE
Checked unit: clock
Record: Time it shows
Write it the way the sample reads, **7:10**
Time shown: **10:19**
